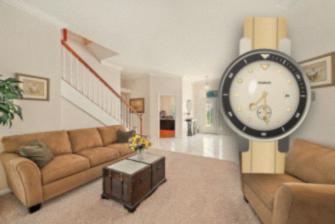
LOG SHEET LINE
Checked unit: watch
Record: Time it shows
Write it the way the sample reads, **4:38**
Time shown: **7:29**
